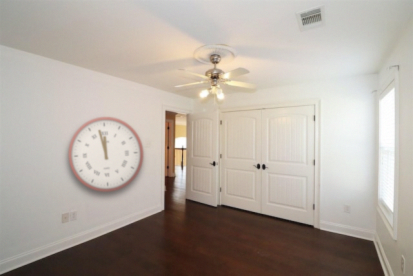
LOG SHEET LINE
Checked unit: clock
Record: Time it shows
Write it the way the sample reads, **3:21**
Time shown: **11:58**
